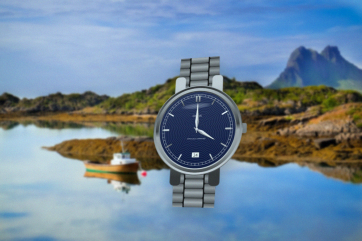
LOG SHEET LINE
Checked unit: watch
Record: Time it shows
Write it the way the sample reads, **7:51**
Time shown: **4:00**
